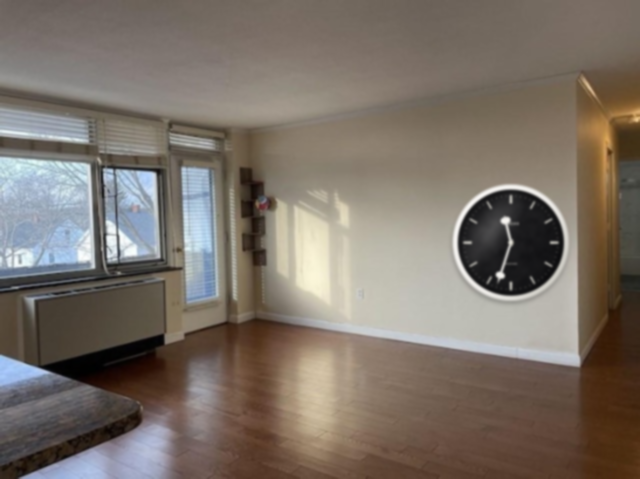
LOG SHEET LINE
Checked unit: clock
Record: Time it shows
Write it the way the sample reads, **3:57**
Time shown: **11:33**
